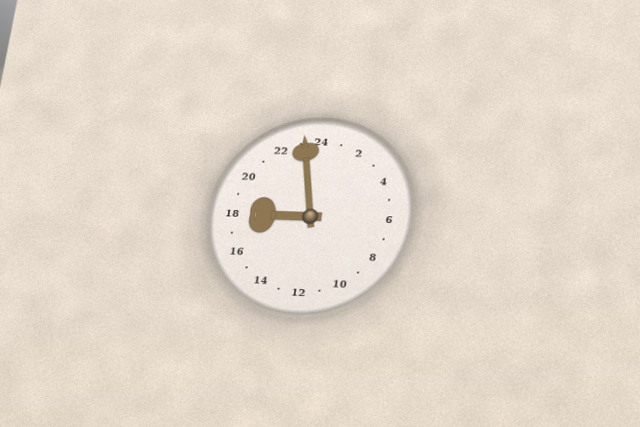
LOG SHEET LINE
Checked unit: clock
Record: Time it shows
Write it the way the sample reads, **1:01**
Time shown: **17:58**
